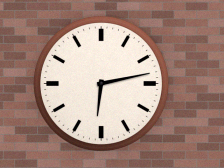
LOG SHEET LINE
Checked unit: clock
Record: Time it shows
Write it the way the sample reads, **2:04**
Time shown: **6:13**
